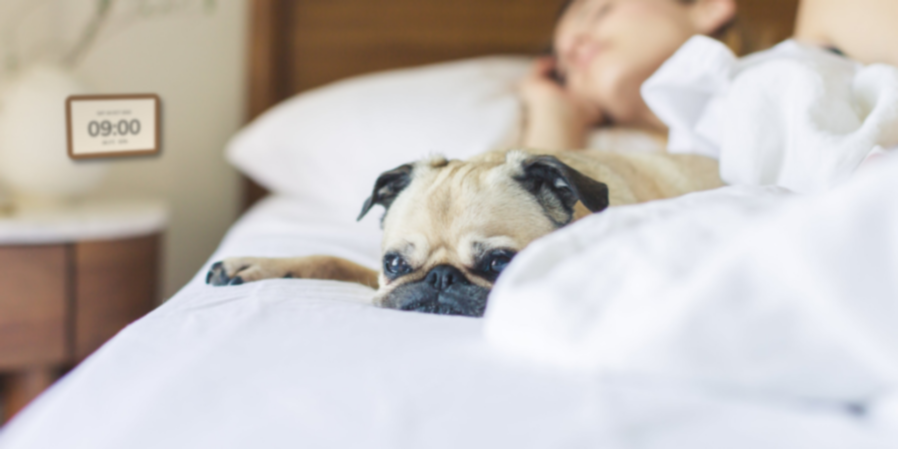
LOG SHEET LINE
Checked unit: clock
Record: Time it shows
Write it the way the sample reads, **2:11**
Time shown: **9:00**
